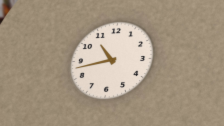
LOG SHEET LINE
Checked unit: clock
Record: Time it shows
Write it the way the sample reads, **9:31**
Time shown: **10:43**
